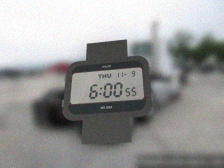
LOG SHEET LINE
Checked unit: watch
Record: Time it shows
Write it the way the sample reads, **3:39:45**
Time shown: **6:00:55**
